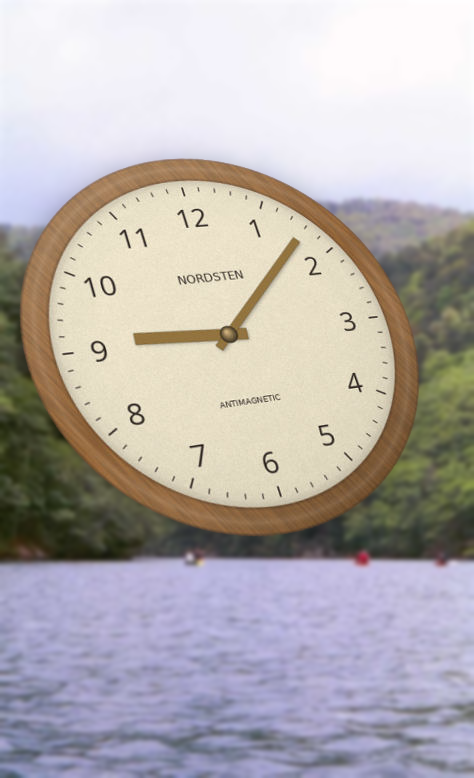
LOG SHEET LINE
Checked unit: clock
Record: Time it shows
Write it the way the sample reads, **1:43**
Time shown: **9:08**
